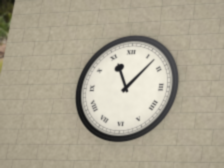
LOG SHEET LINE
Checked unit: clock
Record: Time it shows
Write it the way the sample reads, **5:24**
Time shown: **11:07**
